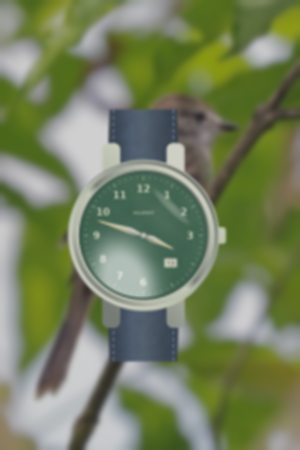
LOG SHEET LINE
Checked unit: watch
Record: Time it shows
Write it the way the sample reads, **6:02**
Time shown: **3:48**
